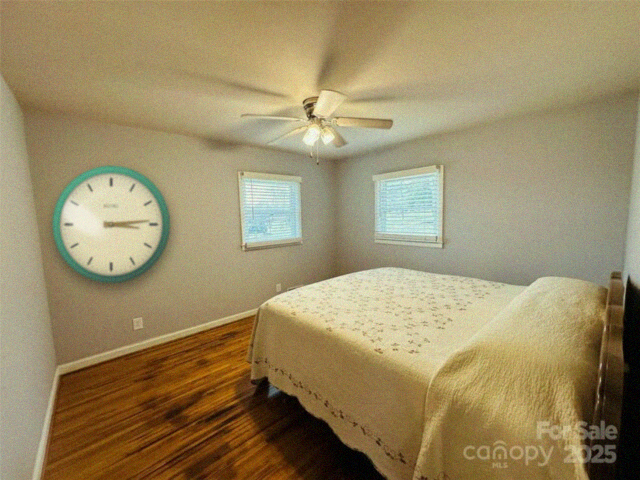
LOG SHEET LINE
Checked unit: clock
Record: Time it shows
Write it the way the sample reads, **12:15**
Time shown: **3:14**
